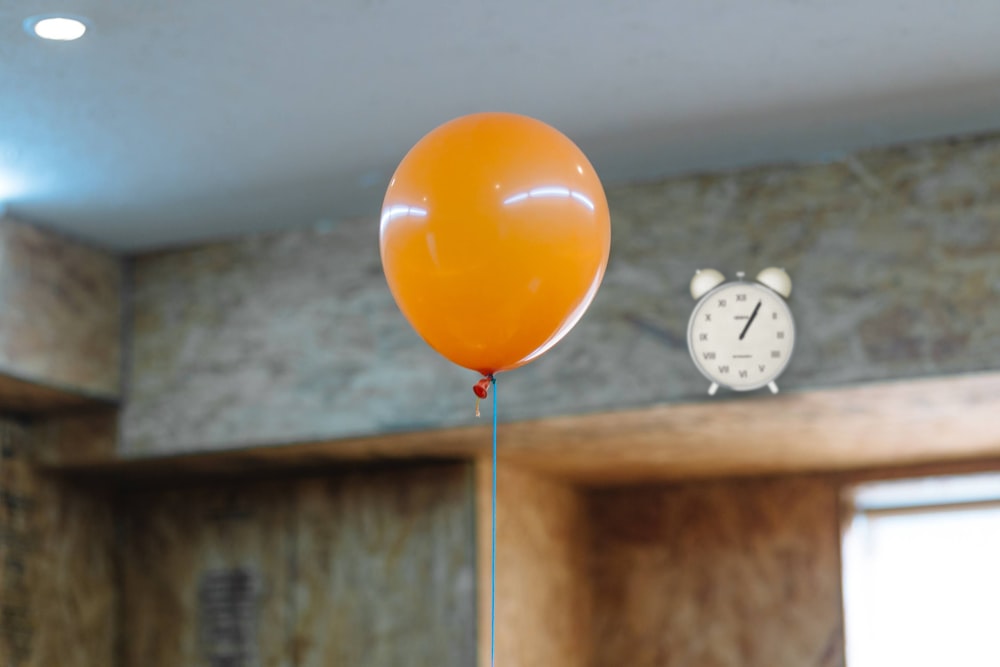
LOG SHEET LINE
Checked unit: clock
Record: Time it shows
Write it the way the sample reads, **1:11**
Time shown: **1:05**
